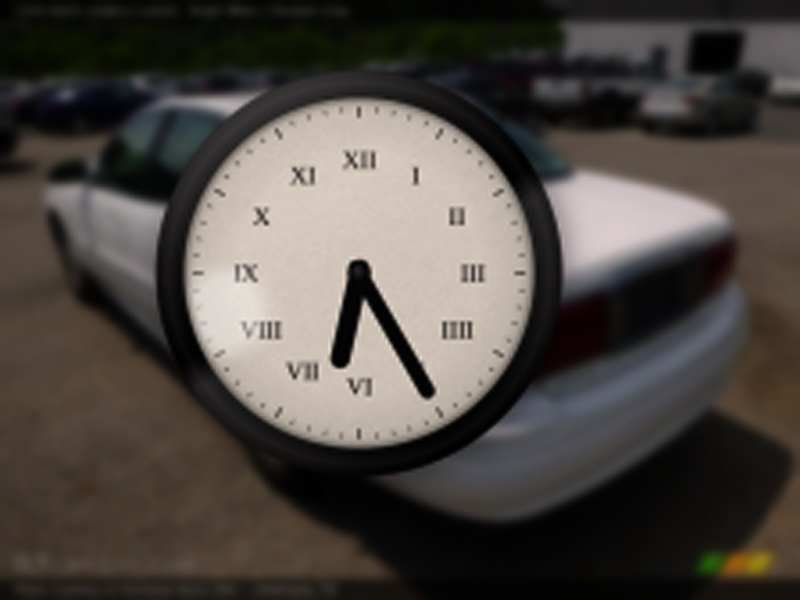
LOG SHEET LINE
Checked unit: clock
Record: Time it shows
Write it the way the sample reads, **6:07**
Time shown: **6:25**
